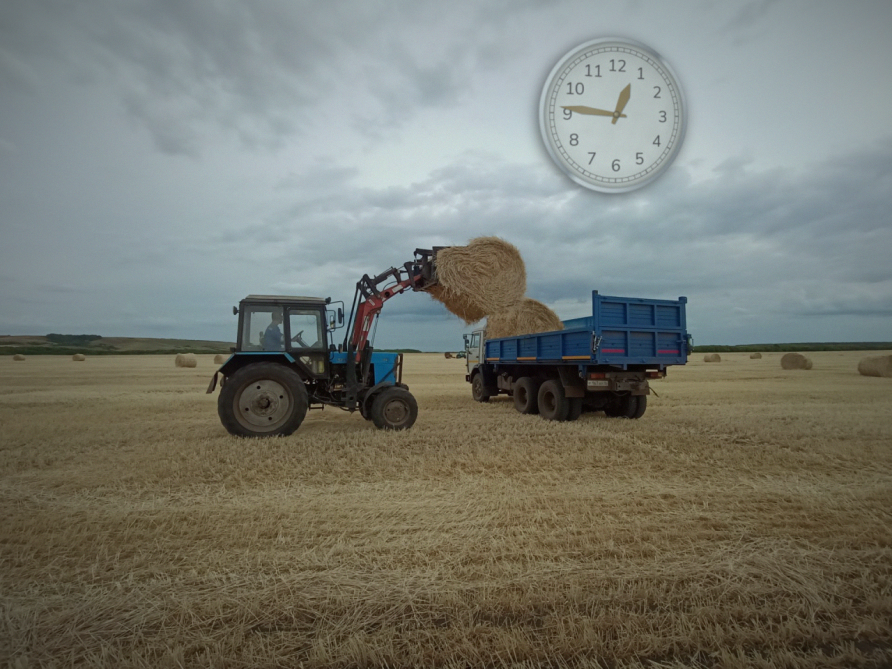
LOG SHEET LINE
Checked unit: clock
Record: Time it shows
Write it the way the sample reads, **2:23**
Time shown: **12:46**
